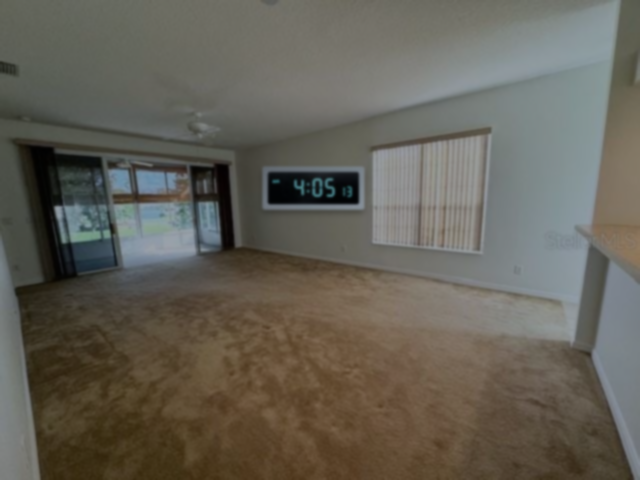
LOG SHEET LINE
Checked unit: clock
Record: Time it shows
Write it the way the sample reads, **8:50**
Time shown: **4:05**
